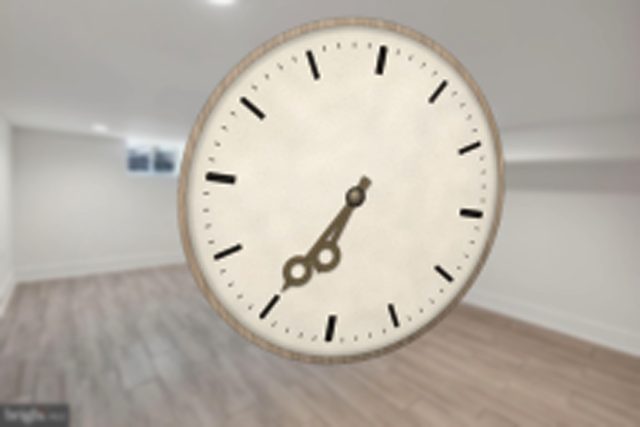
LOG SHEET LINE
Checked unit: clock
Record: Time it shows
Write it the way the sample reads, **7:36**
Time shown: **6:35**
